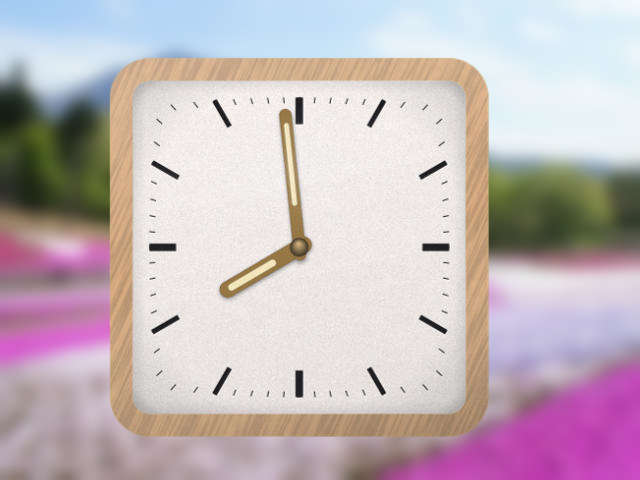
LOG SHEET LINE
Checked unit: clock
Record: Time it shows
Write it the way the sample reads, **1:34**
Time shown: **7:59**
